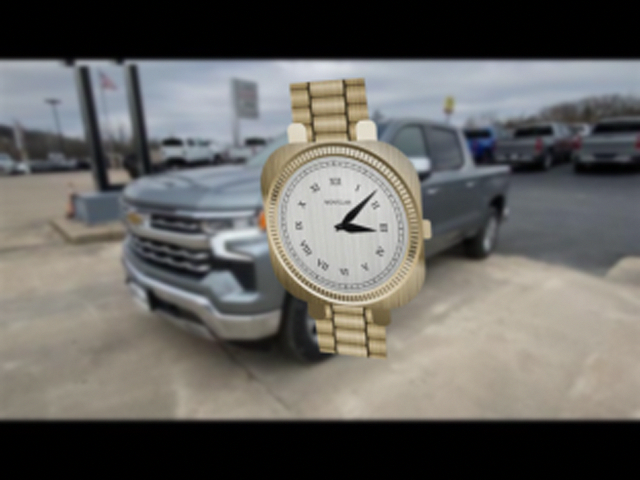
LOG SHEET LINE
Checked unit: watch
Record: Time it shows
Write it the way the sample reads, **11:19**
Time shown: **3:08**
